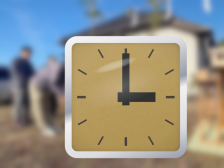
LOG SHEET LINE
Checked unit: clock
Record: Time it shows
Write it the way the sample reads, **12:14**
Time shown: **3:00**
